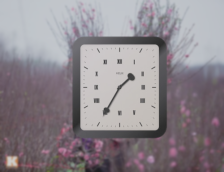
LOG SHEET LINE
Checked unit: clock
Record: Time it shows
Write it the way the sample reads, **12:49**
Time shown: **1:35**
